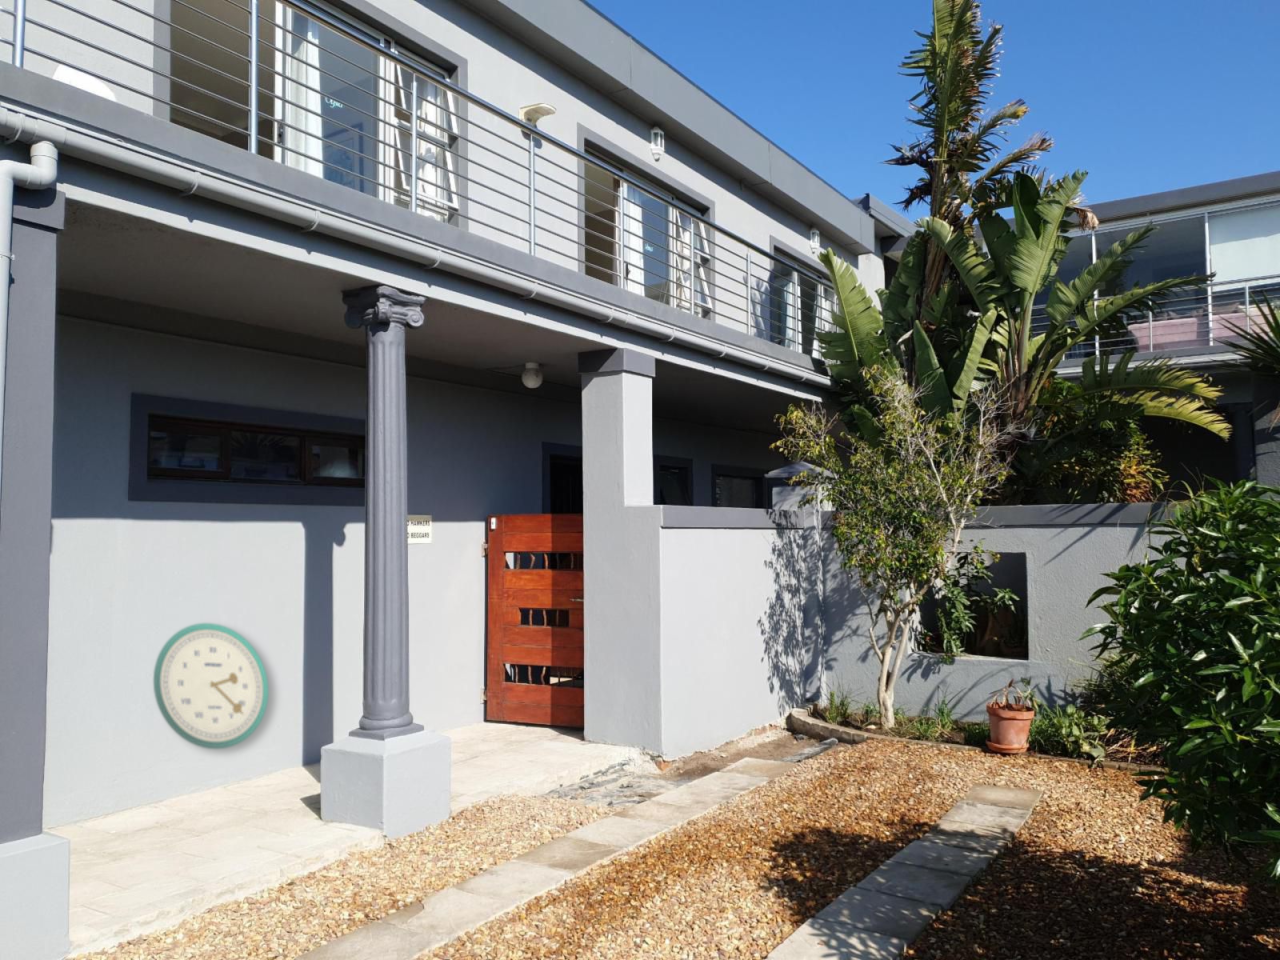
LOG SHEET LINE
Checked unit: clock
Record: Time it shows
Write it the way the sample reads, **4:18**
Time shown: **2:22**
